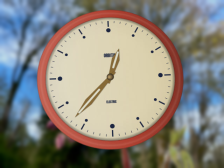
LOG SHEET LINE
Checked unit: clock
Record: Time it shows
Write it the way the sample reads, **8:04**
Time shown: **12:37**
